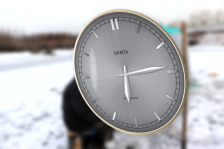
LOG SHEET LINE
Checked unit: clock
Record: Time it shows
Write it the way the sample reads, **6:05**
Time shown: **6:14**
